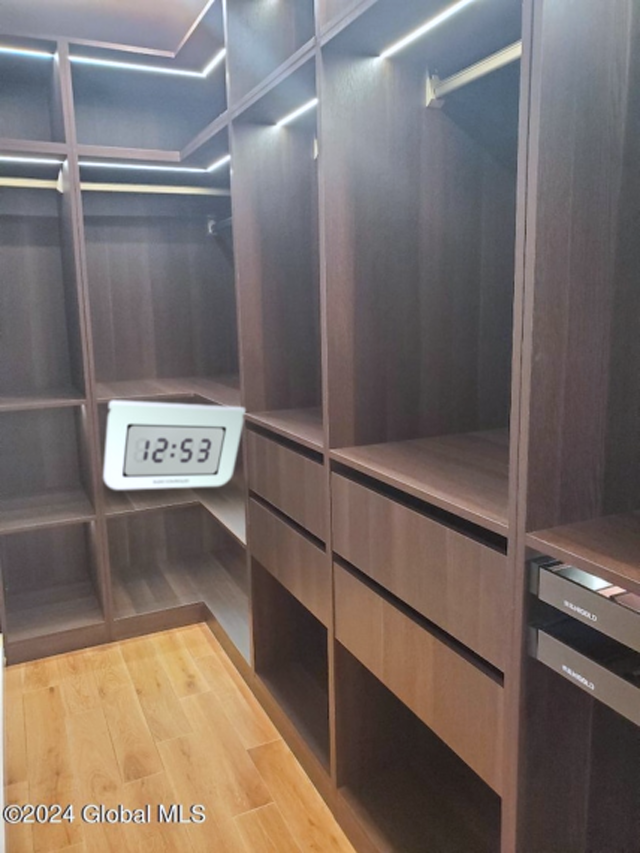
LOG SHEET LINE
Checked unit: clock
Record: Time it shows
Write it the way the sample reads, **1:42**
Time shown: **12:53**
